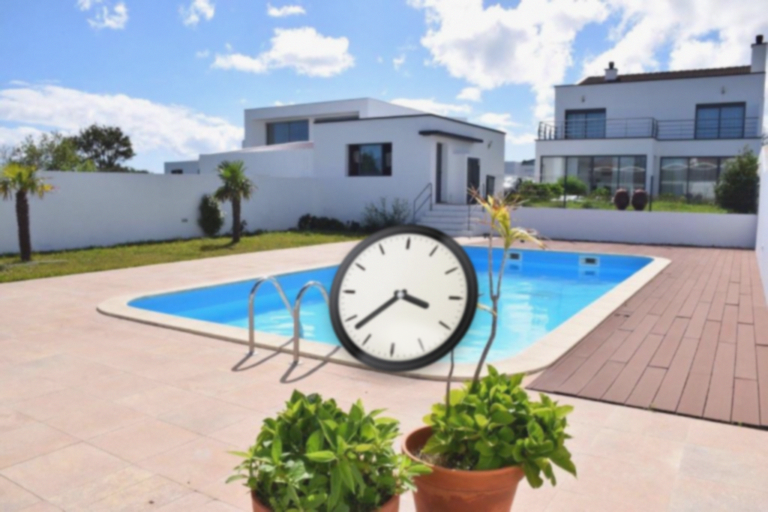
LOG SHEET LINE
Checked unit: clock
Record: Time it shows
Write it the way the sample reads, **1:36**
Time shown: **3:38**
